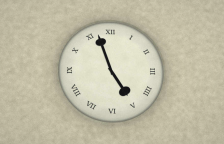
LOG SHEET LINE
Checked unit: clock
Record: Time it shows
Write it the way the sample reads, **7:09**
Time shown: **4:57**
